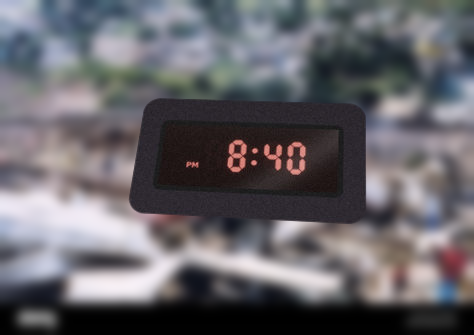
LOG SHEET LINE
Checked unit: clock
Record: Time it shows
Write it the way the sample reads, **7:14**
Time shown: **8:40**
